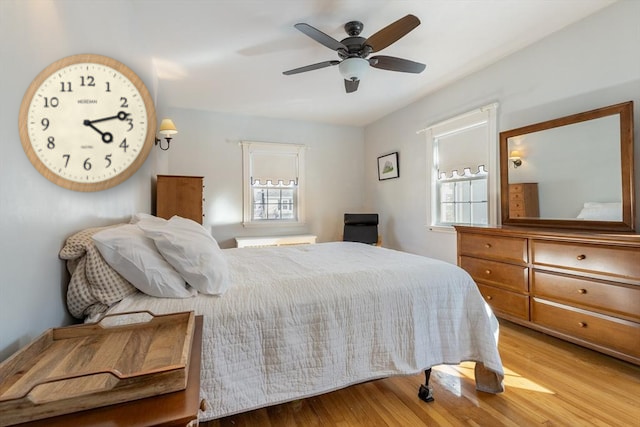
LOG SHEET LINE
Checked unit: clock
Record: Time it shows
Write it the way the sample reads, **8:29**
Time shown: **4:13**
